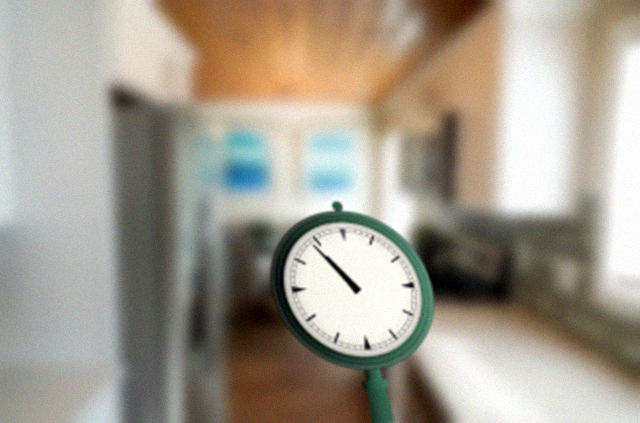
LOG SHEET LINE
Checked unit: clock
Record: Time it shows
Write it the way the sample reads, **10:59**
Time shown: **10:54**
